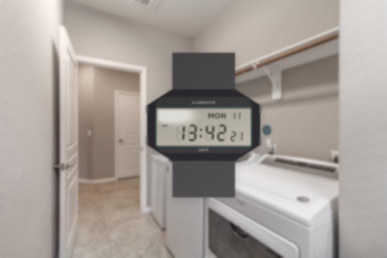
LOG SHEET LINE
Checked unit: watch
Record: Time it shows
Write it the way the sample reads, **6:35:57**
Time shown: **13:42:21**
